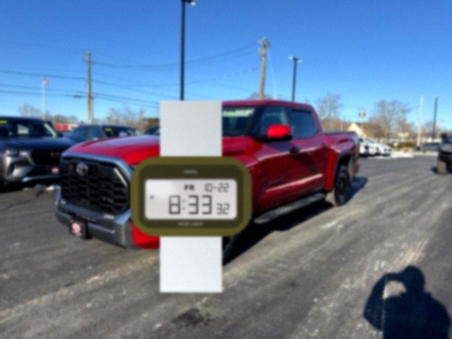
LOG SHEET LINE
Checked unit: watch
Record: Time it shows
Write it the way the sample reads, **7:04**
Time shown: **8:33**
